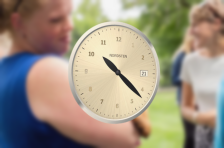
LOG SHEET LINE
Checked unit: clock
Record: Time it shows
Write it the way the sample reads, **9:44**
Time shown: **10:22**
